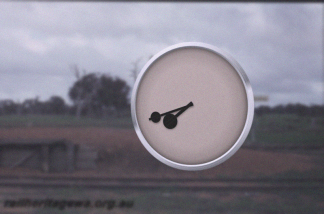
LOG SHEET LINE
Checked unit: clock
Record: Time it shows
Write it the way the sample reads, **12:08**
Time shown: **7:42**
